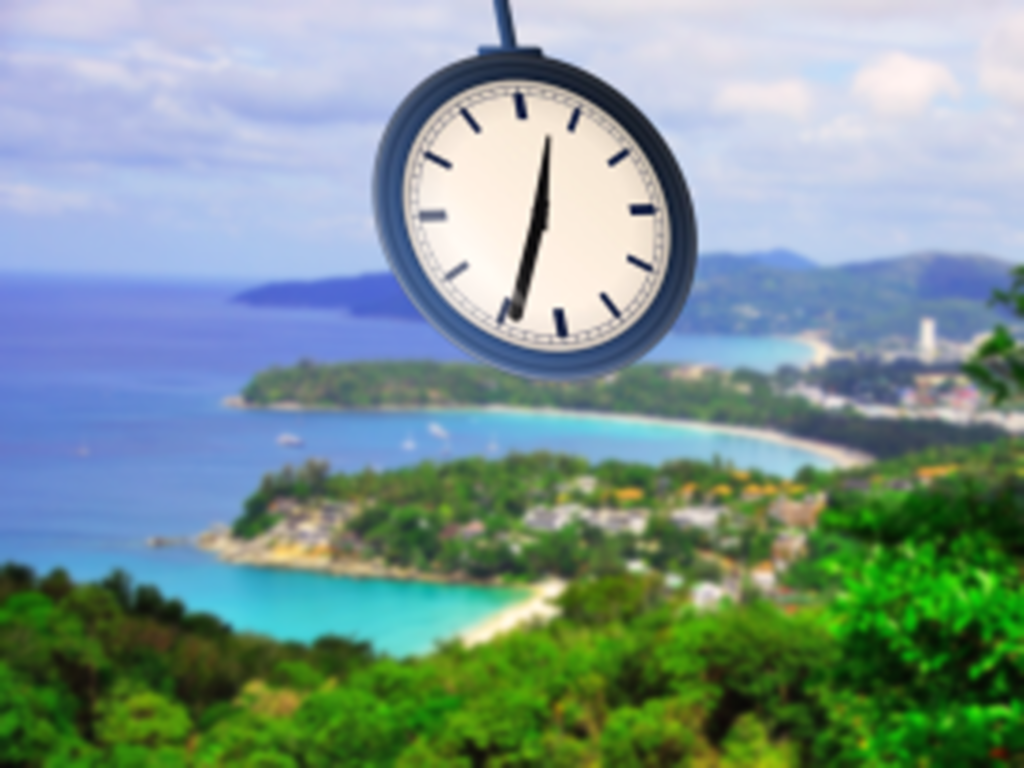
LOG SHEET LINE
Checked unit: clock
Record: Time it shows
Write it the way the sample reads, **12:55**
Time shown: **12:34**
